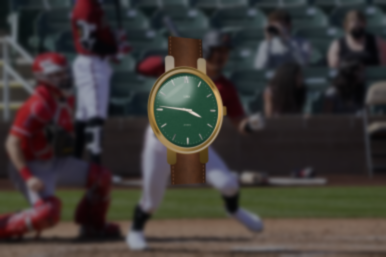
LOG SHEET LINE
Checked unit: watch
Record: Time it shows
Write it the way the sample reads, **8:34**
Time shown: **3:46**
